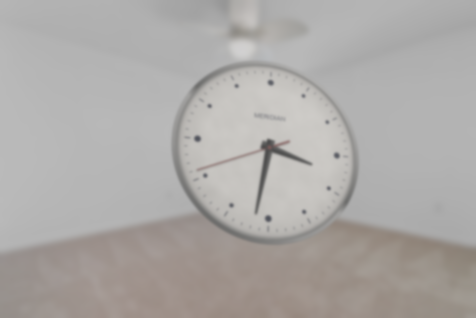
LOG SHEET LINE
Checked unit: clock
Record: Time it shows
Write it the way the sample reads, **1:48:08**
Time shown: **3:31:41**
